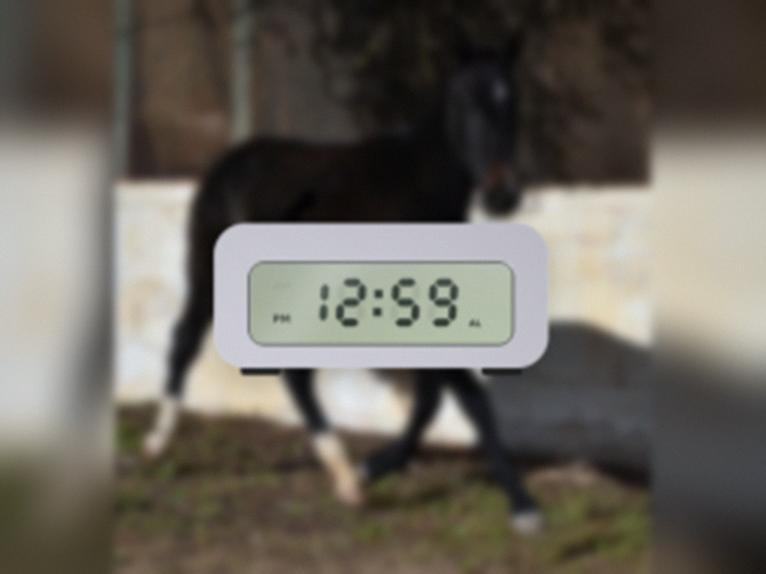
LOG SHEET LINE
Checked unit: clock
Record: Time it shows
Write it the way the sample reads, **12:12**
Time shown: **12:59**
